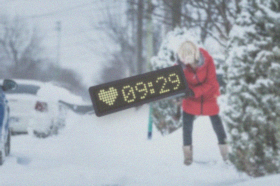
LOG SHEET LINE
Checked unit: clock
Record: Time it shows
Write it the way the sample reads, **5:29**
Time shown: **9:29**
